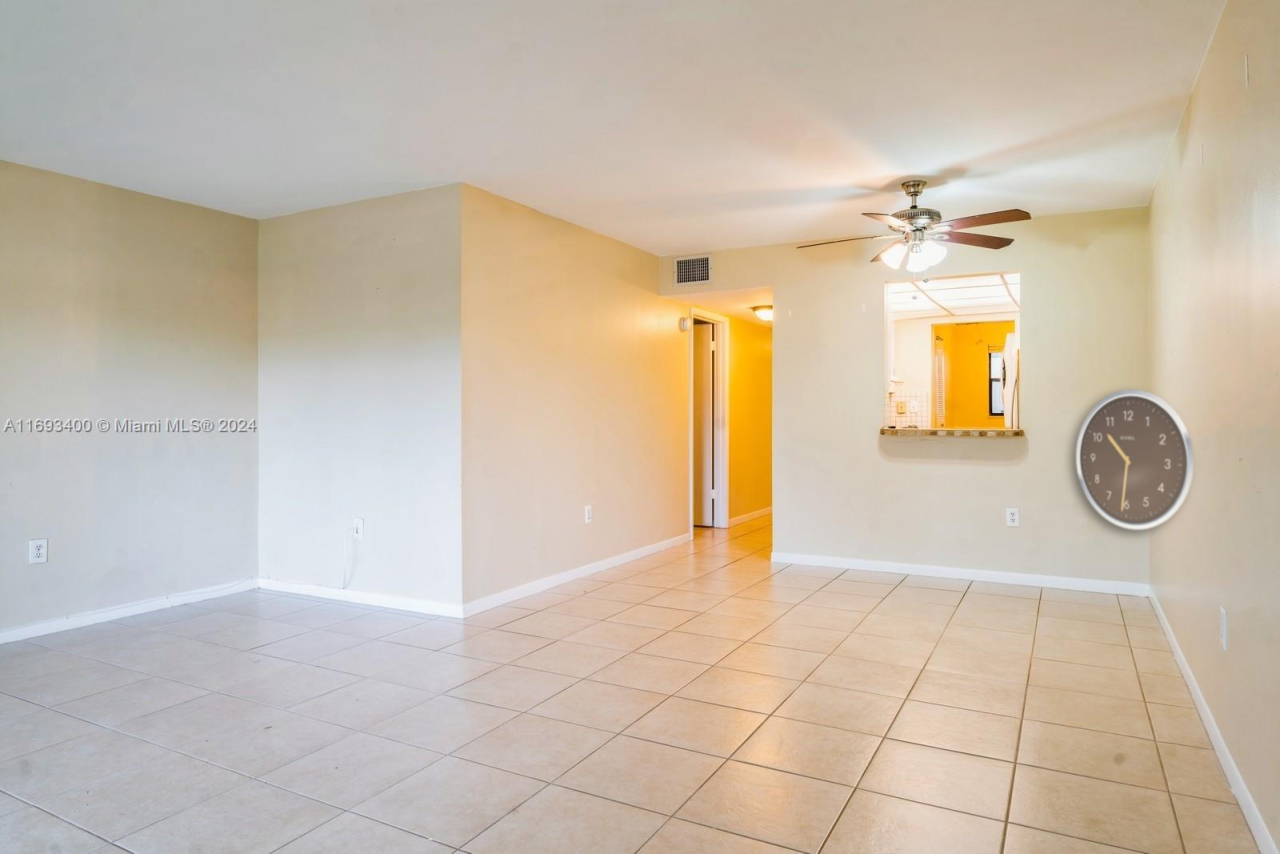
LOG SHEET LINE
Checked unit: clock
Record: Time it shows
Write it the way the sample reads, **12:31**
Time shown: **10:31**
